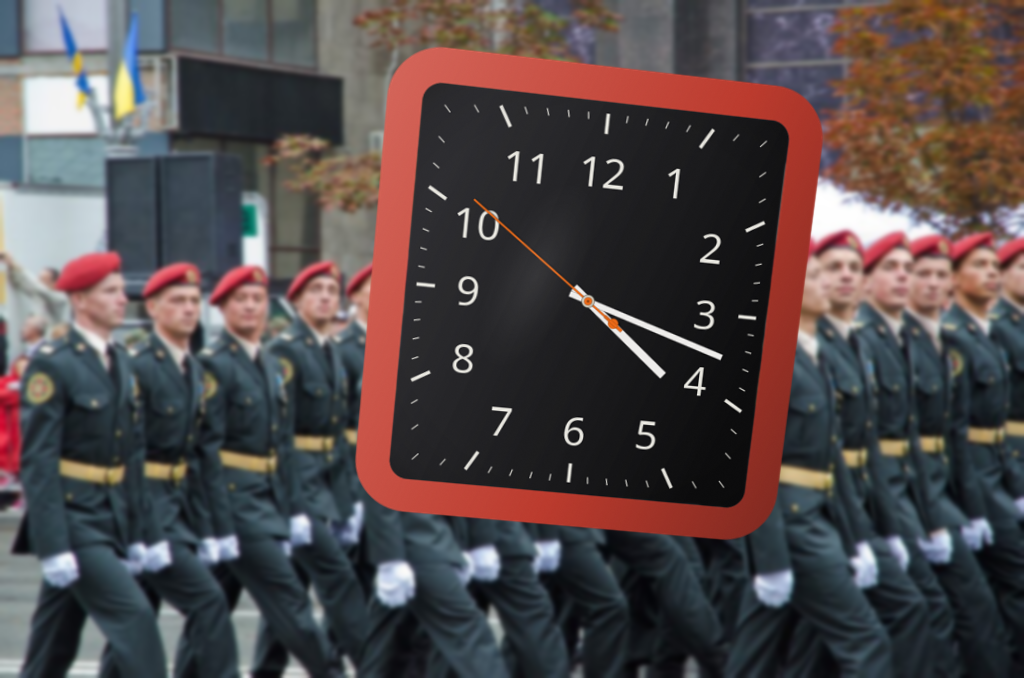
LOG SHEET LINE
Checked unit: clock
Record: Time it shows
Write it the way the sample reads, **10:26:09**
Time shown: **4:17:51**
